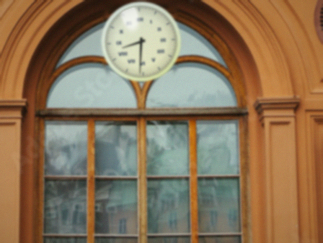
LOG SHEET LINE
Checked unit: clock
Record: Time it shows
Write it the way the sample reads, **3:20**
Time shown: **8:31**
